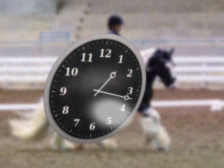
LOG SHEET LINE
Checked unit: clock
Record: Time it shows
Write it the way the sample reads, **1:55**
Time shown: **1:17**
